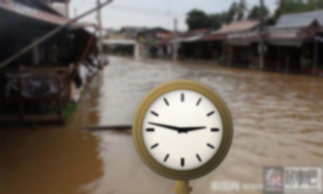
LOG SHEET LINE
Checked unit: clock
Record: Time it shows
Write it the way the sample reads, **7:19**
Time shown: **2:47**
